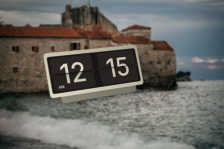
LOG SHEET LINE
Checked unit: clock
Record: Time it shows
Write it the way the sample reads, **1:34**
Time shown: **12:15**
